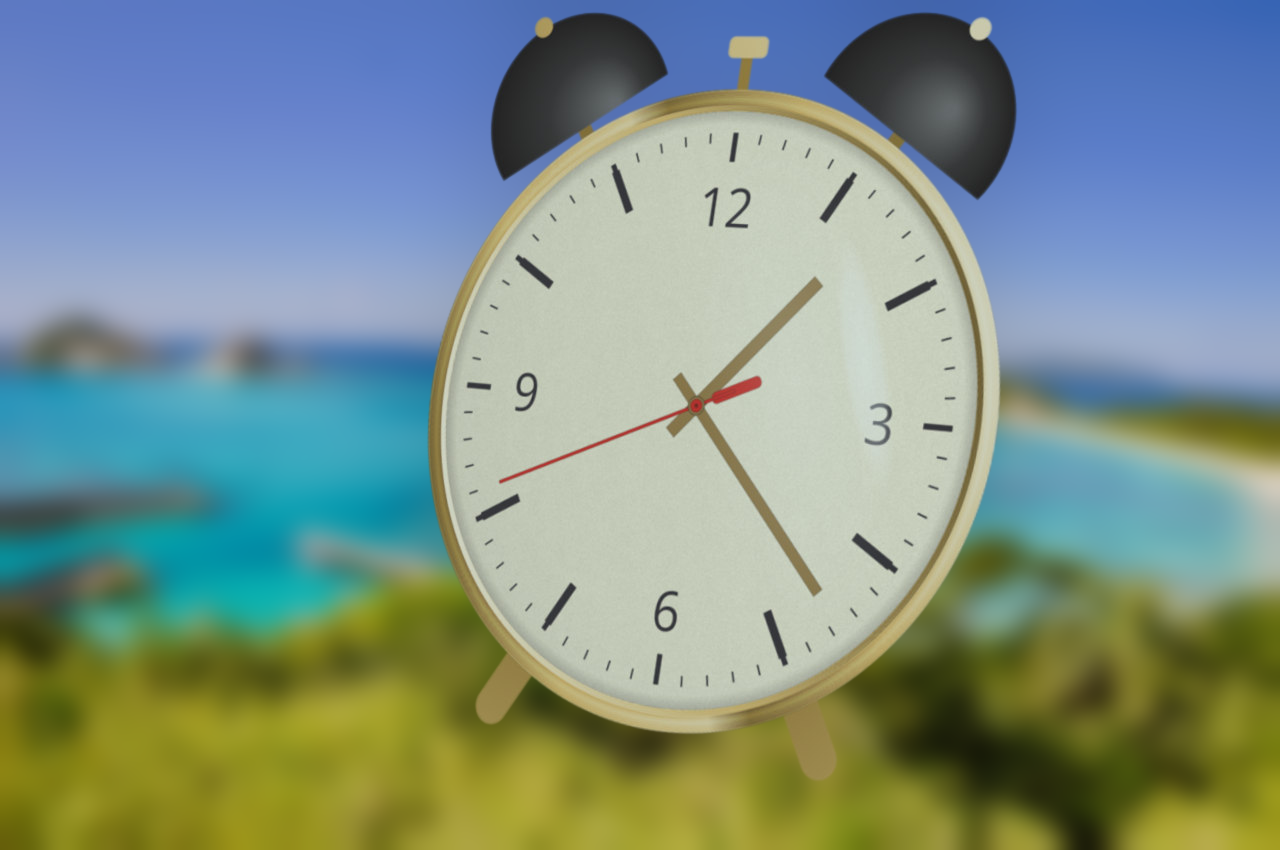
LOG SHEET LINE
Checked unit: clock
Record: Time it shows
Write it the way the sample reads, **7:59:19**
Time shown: **1:22:41**
